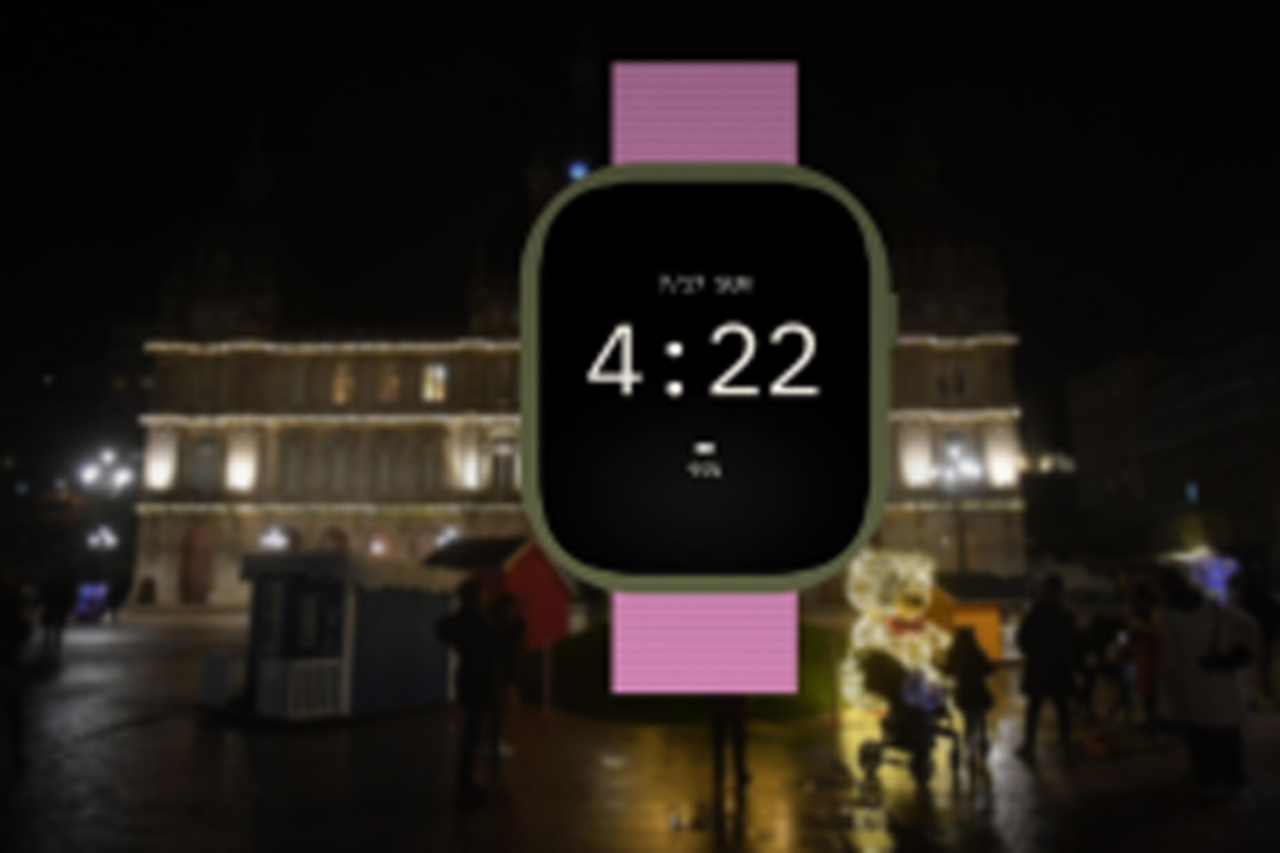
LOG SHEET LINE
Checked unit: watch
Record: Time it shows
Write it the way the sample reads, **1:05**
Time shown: **4:22**
